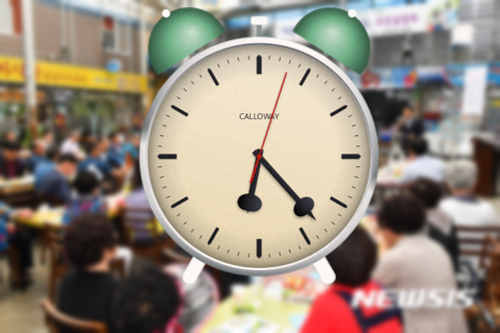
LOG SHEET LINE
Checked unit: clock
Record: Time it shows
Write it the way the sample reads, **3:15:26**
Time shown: **6:23:03**
